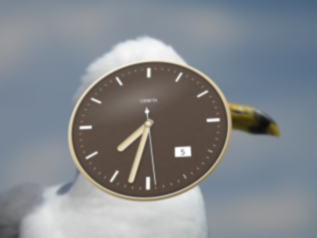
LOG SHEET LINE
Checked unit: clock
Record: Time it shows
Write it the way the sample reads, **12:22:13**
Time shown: **7:32:29**
